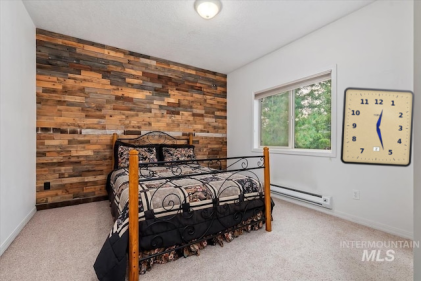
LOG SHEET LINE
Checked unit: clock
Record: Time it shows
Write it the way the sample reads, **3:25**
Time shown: **12:27**
